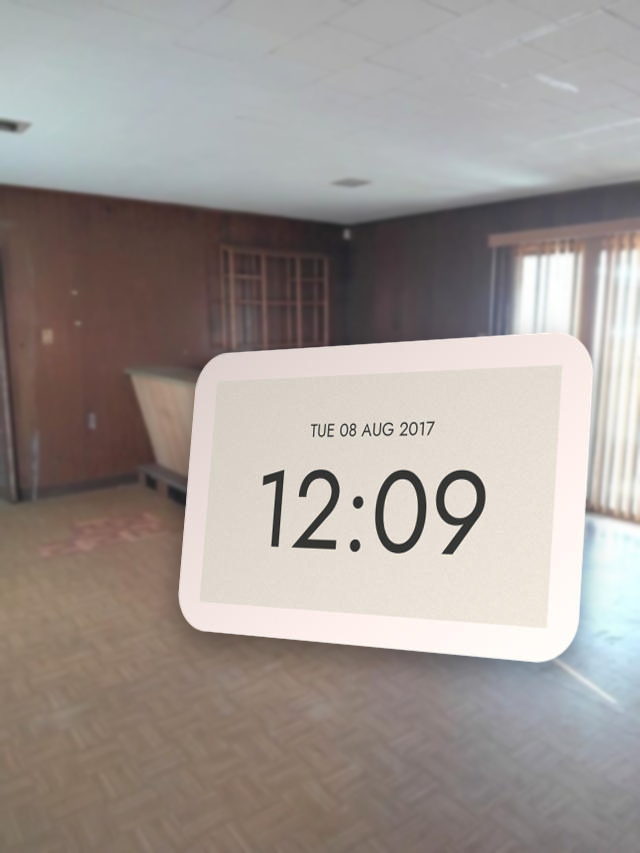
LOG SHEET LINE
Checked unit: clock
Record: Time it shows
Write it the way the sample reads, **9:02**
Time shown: **12:09**
